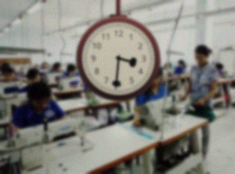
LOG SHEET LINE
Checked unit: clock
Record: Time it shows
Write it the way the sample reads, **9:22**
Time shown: **3:31**
